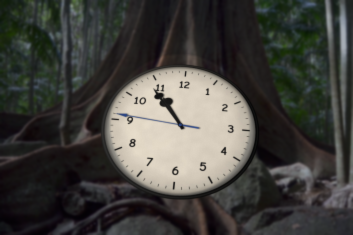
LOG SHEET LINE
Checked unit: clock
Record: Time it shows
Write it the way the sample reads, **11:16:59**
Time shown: **10:53:46**
